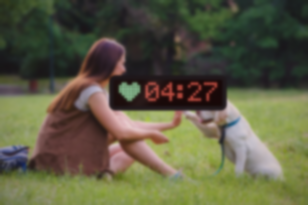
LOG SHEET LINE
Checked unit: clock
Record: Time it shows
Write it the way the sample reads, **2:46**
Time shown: **4:27**
